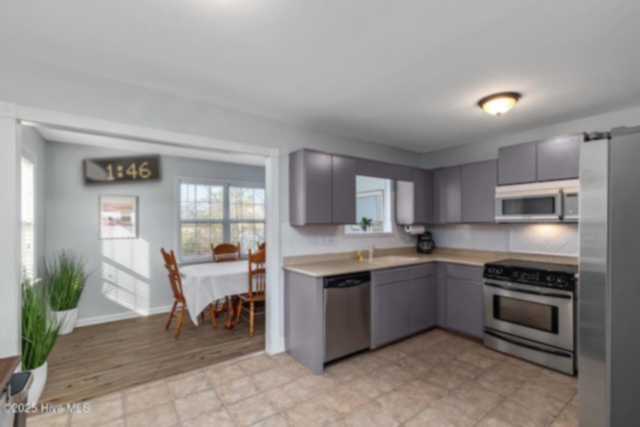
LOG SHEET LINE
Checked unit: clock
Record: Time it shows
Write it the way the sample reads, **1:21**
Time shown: **1:46**
